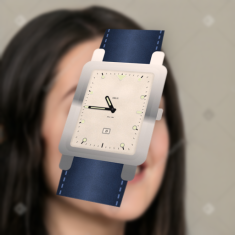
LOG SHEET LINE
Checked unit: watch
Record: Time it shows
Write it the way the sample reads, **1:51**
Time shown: **10:45**
